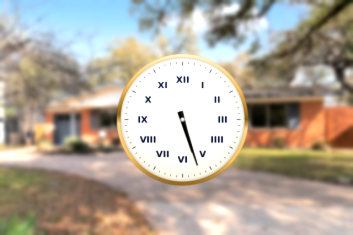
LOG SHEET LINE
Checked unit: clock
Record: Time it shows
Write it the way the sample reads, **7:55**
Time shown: **5:27**
